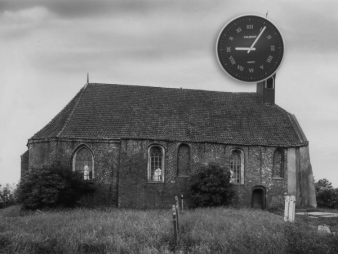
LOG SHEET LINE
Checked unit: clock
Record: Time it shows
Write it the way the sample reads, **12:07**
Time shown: **9:06**
